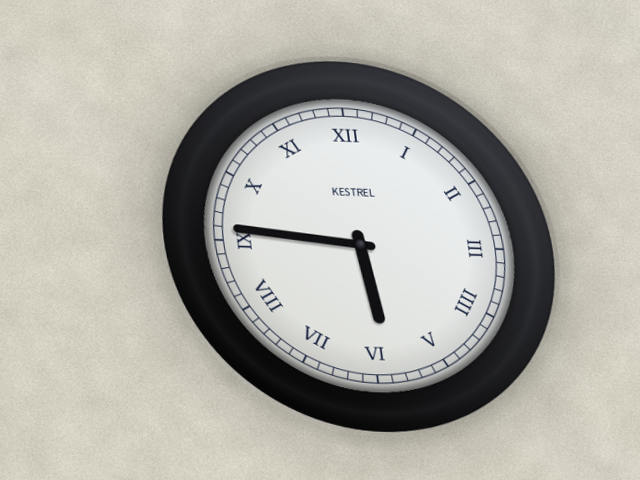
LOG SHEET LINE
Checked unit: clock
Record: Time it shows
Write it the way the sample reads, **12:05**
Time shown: **5:46**
